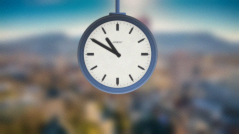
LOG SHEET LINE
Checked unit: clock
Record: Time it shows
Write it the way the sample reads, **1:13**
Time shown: **10:50**
